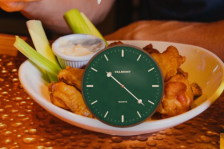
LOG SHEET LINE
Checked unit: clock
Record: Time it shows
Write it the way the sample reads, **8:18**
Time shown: **10:22**
